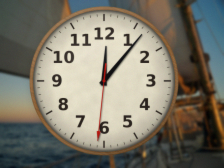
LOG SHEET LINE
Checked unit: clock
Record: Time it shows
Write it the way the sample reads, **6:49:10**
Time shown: **12:06:31**
